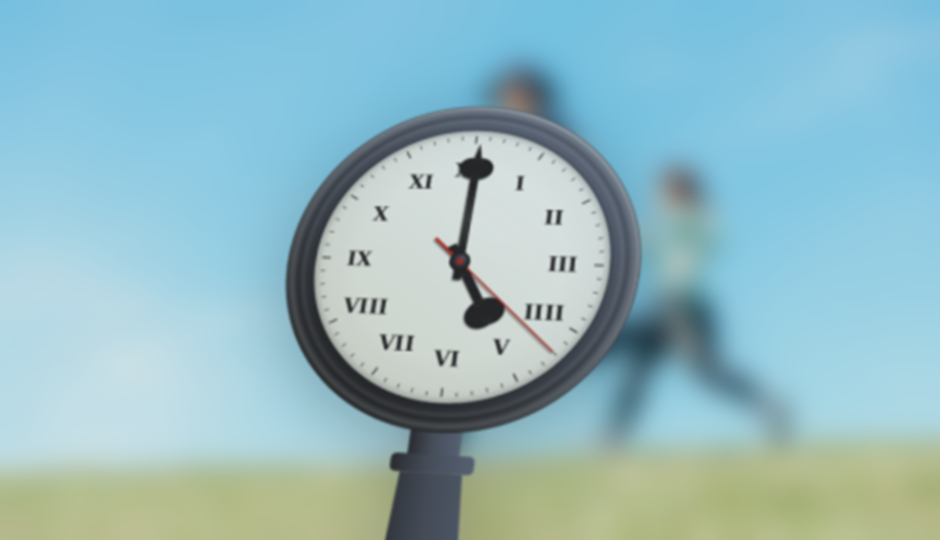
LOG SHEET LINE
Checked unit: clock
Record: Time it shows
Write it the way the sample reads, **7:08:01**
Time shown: **5:00:22**
